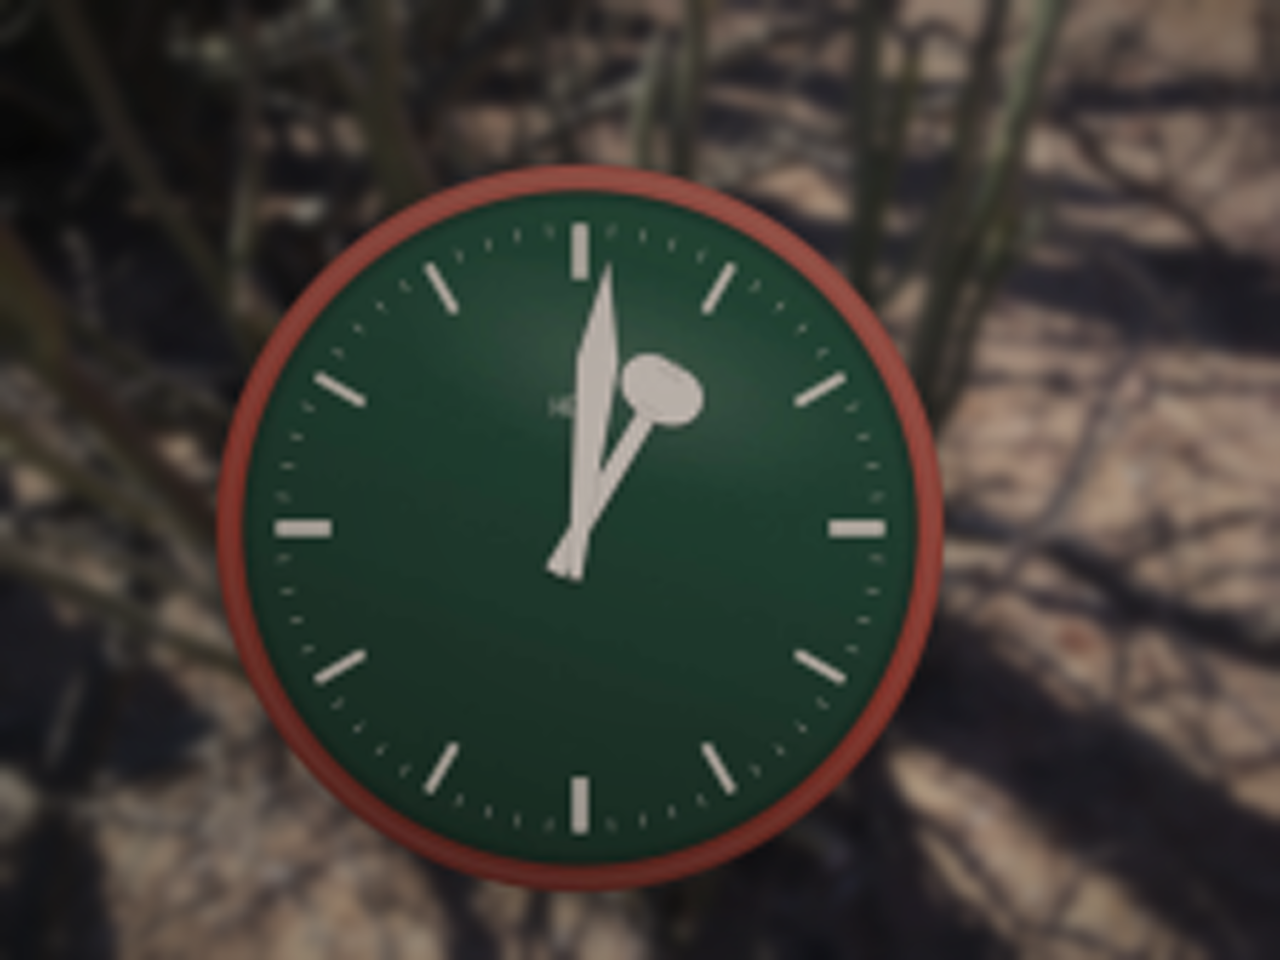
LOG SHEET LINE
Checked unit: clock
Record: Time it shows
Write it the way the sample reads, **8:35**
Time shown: **1:01**
